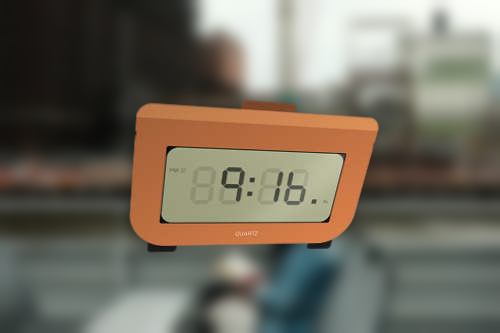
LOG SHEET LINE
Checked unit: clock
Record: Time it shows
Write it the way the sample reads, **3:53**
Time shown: **9:16**
